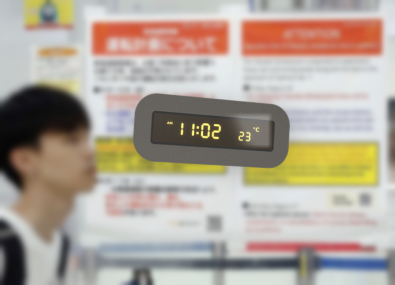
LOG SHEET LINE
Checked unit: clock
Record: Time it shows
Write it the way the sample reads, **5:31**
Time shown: **11:02**
